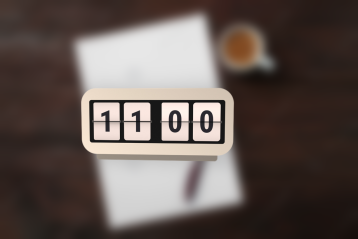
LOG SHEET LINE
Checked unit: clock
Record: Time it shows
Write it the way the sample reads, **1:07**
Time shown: **11:00**
